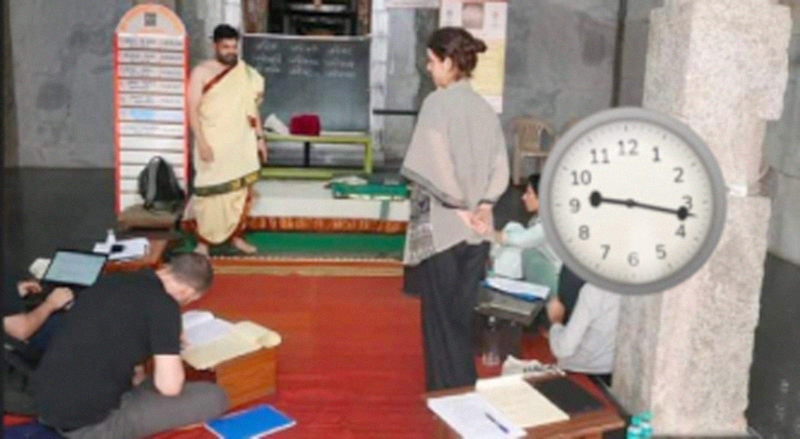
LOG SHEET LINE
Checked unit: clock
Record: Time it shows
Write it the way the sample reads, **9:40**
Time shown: **9:17**
